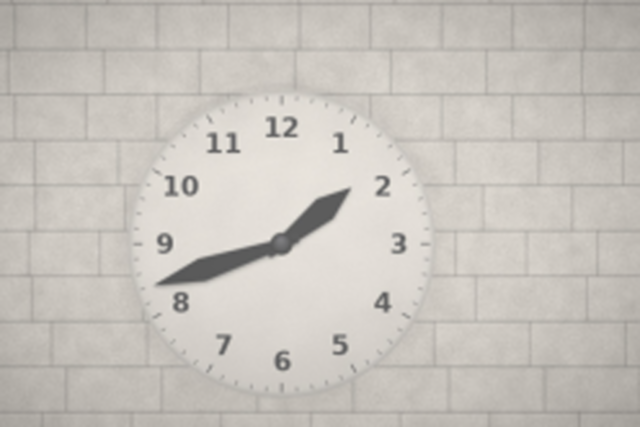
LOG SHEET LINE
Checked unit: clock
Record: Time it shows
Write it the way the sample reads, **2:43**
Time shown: **1:42**
